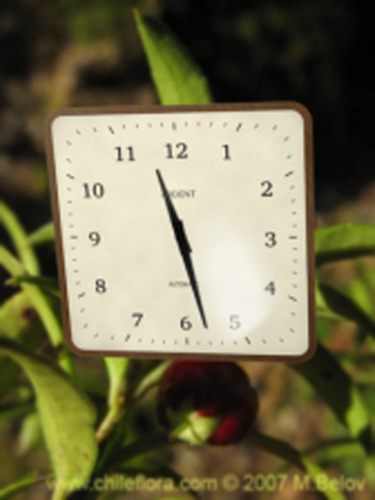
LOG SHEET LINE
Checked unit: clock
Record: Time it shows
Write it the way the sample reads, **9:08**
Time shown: **11:28**
